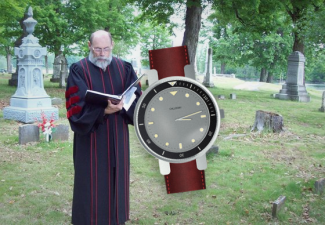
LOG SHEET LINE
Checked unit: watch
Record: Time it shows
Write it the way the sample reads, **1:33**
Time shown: **3:13**
